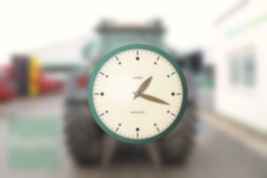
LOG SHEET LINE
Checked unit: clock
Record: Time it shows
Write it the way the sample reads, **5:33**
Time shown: **1:18**
